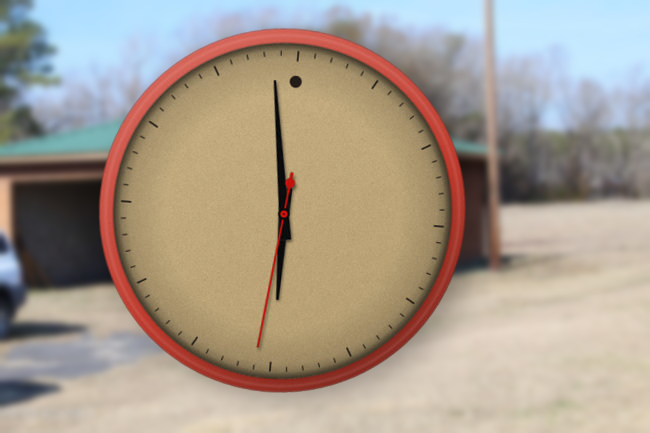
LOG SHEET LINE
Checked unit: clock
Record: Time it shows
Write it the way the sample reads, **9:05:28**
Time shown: **5:58:31**
